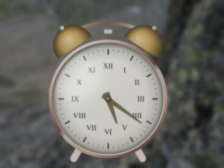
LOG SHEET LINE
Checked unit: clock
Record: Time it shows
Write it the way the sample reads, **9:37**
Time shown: **5:21**
